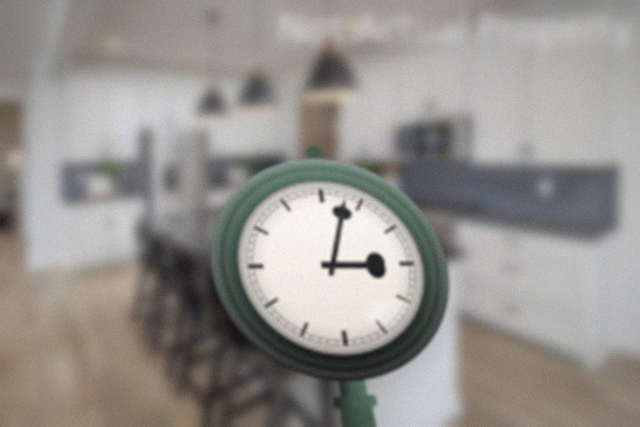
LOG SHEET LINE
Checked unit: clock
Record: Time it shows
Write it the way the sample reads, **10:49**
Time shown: **3:03**
